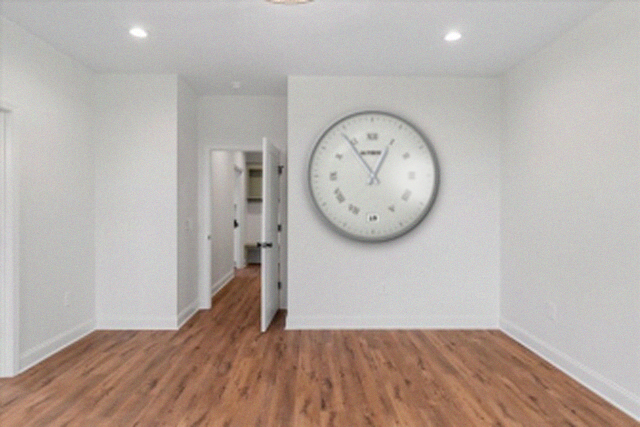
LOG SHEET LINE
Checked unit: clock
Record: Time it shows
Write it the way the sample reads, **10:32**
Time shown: **12:54**
